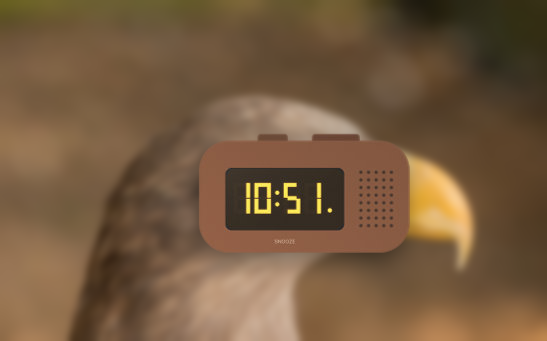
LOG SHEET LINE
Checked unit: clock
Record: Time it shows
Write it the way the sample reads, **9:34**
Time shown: **10:51**
